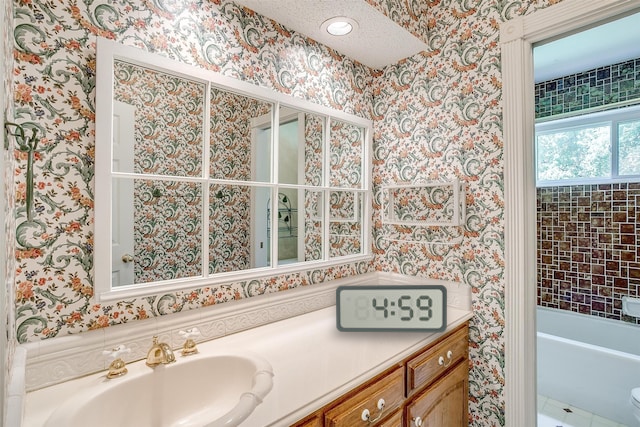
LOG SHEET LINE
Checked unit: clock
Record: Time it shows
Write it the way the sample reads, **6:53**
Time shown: **4:59**
